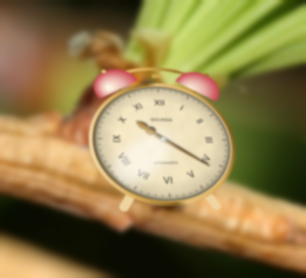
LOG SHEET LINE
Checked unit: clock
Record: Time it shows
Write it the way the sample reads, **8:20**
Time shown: **10:21**
